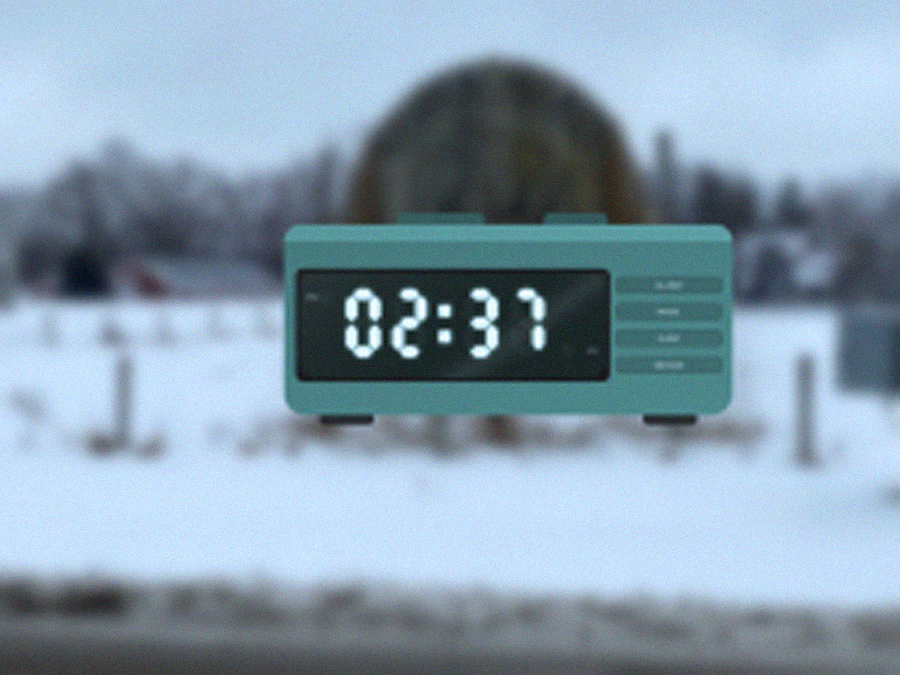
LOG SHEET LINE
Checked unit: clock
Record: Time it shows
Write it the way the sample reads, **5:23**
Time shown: **2:37**
